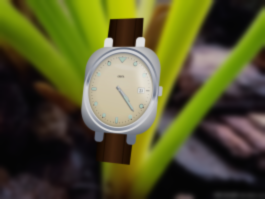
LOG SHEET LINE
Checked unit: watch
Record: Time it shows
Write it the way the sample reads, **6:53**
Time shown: **4:23**
